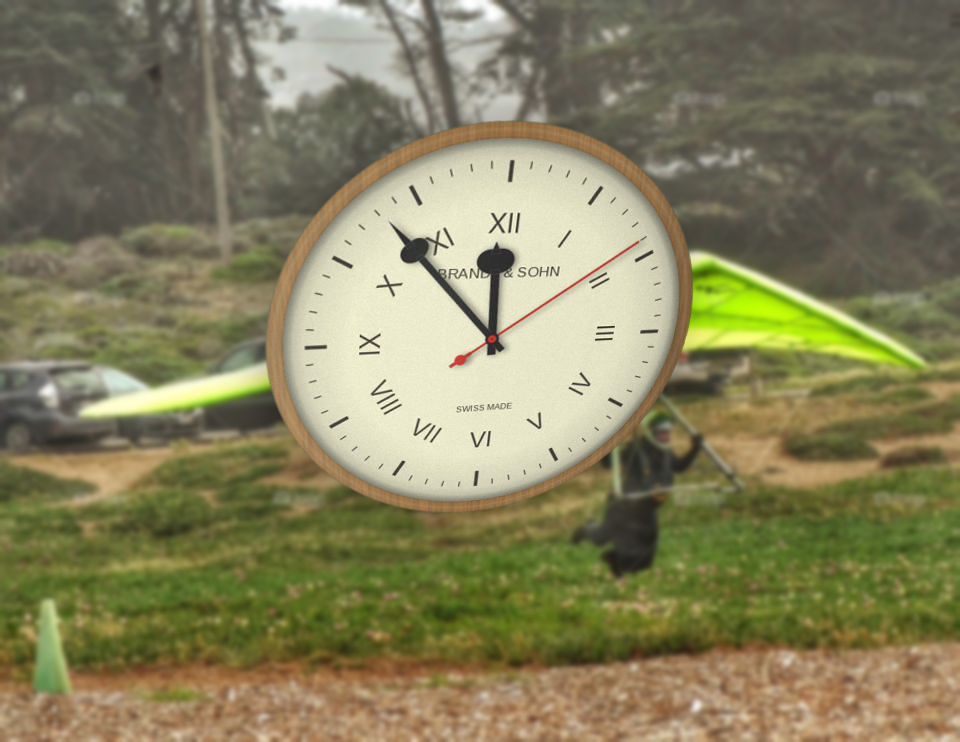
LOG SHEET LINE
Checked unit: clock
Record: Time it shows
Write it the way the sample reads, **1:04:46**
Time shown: **11:53:09**
